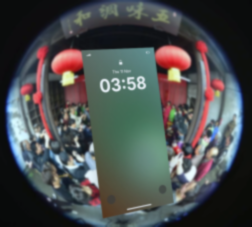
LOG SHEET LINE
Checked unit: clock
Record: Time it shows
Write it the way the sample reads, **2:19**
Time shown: **3:58**
